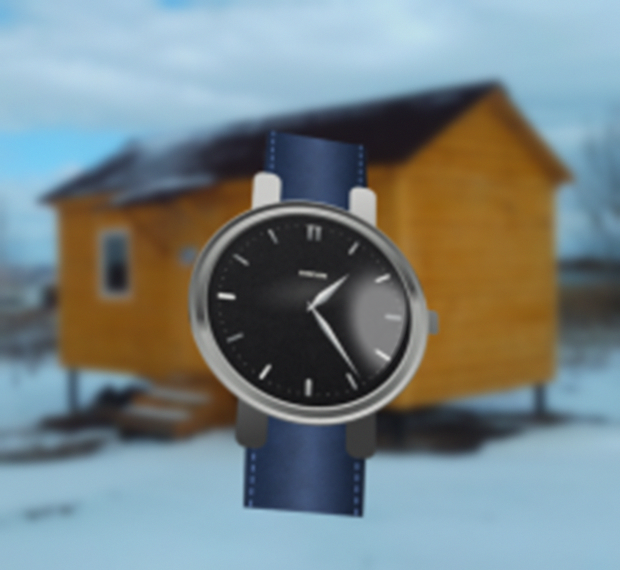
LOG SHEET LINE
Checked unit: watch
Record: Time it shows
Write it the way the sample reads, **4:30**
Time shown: **1:24**
